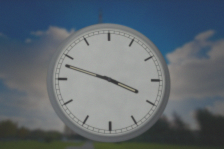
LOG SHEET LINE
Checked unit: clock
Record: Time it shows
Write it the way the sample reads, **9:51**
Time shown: **3:48**
